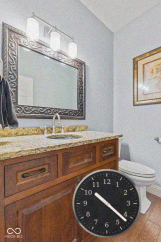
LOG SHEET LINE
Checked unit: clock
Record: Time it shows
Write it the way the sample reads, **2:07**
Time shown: **10:22**
